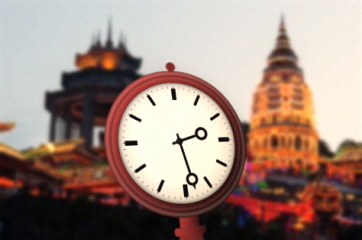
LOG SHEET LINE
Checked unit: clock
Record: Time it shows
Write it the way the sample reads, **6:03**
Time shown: **2:28**
